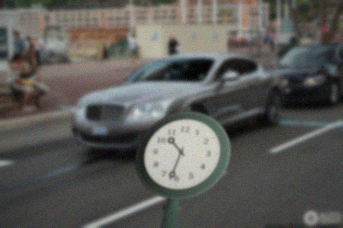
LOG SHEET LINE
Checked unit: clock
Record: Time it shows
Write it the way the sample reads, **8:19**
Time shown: **10:32**
